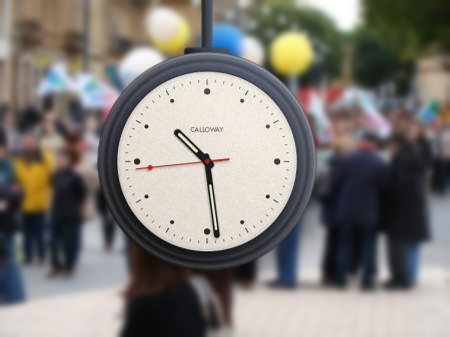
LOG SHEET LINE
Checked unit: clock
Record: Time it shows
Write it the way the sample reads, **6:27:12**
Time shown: **10:28:44**
